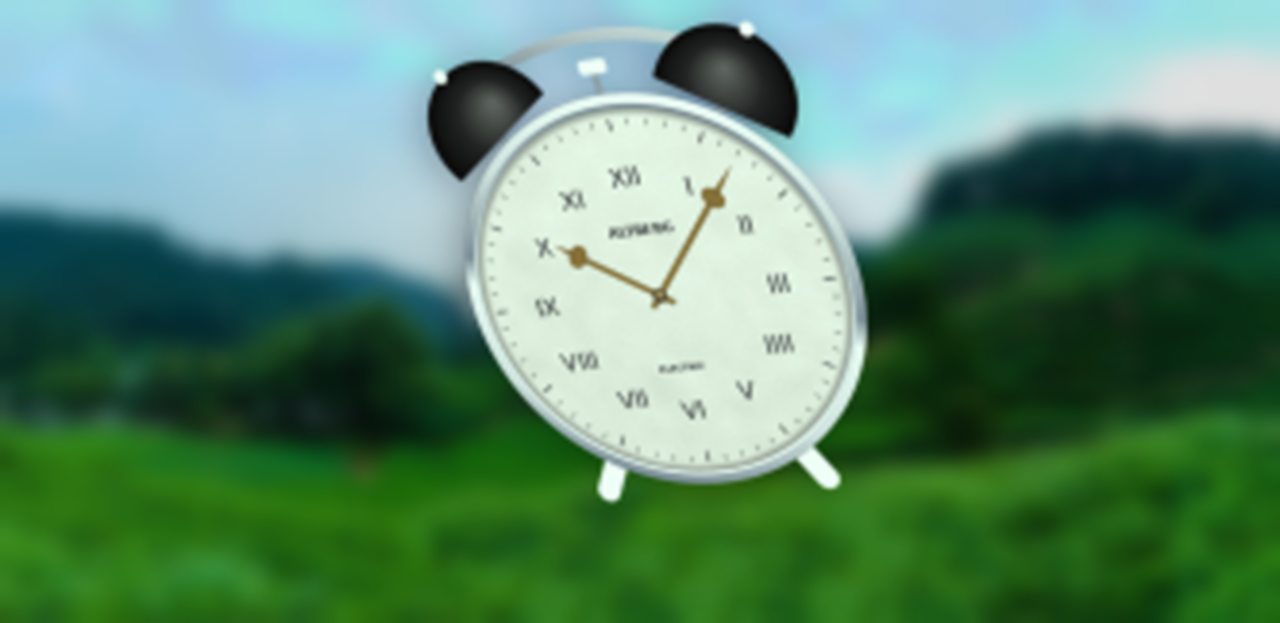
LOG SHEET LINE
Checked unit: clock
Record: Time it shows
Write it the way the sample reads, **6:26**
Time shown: **10:07**
